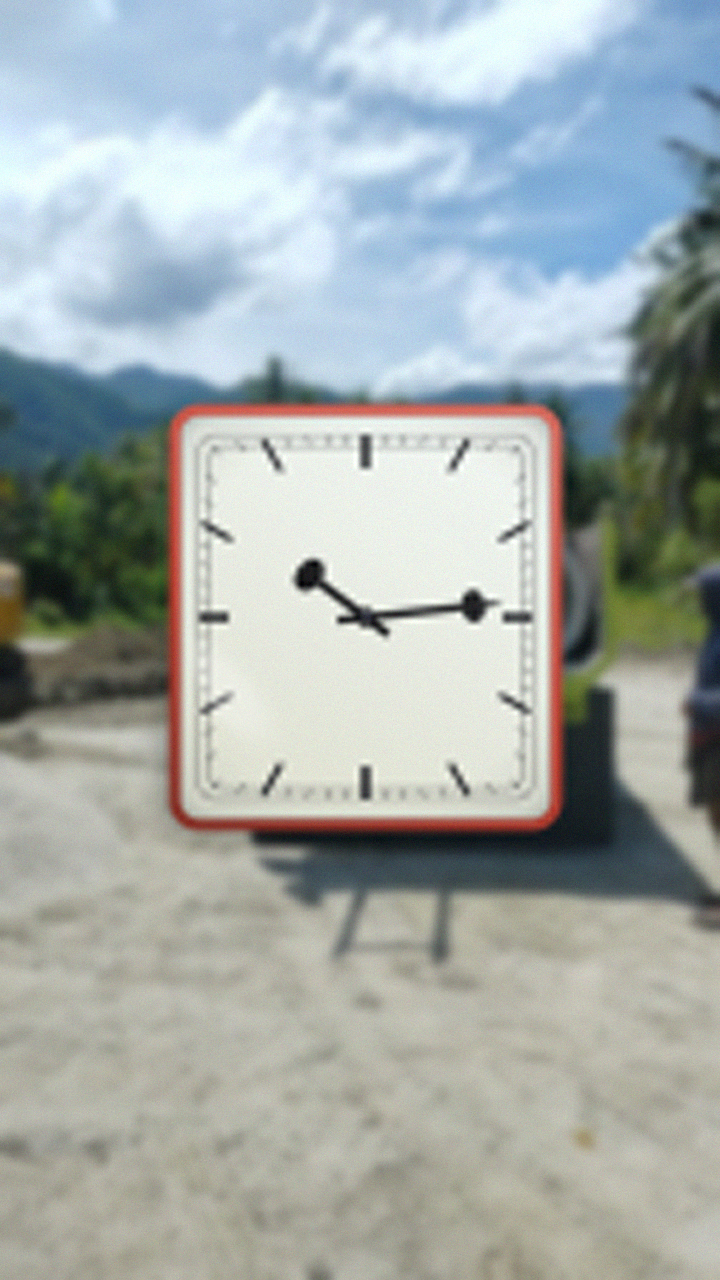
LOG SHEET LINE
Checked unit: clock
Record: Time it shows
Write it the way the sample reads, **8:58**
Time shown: **10:14**
